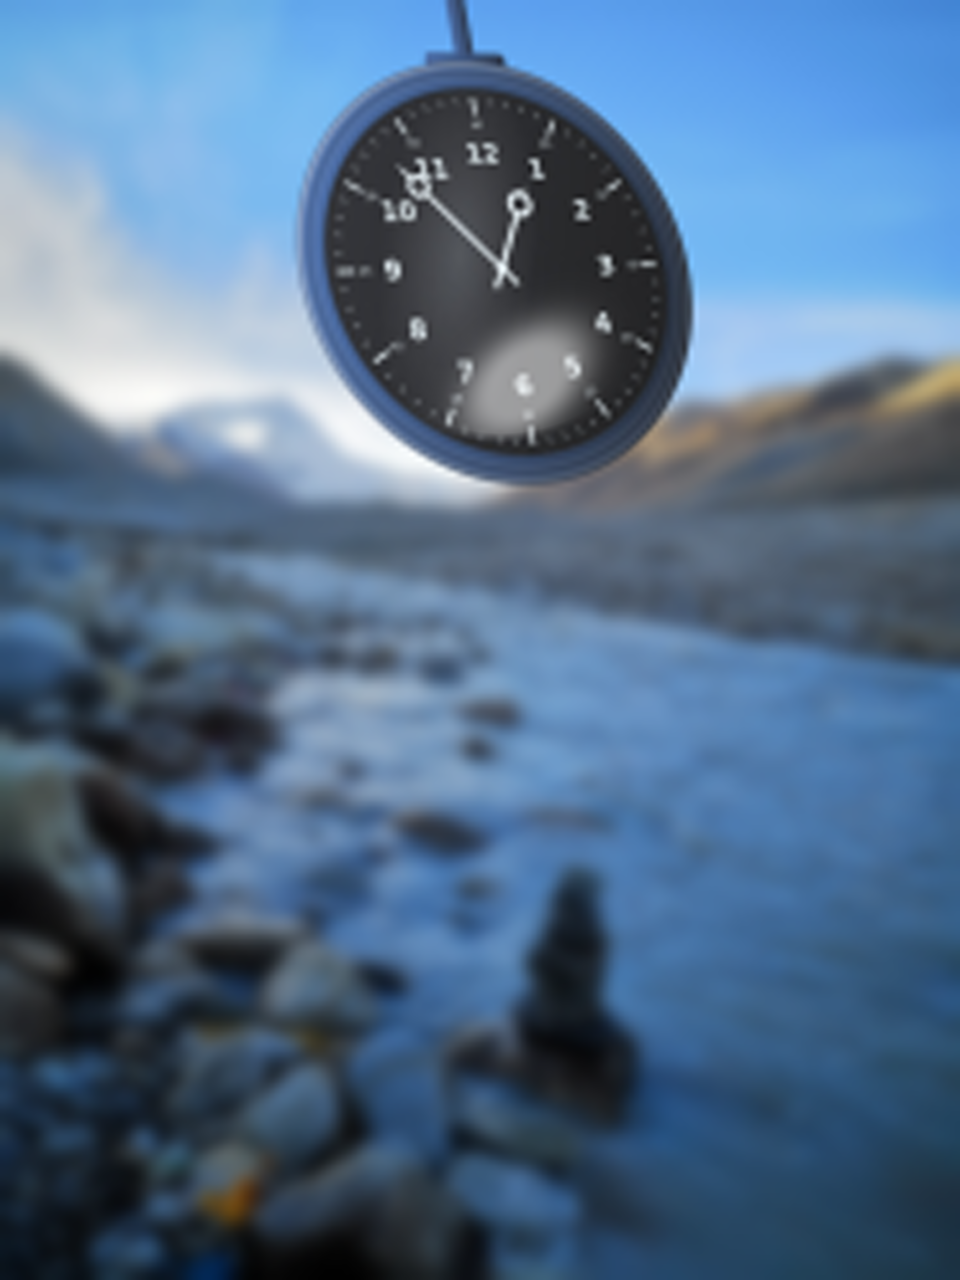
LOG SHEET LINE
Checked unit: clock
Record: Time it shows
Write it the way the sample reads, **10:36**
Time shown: **12:53**
